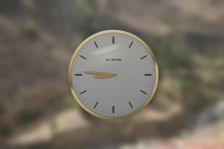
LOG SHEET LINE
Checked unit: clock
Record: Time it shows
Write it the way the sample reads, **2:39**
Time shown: **8:46**
